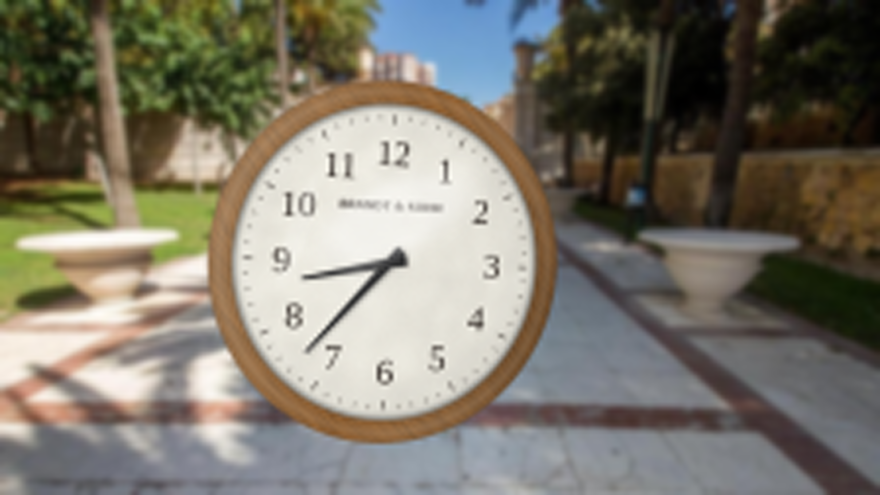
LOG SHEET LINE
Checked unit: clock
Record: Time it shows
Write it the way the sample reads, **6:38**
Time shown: **8:37**
